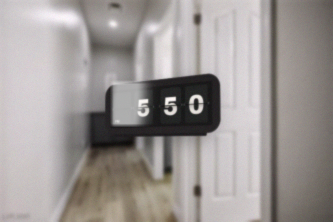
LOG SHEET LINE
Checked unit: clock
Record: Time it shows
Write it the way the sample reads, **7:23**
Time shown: **5:50**
